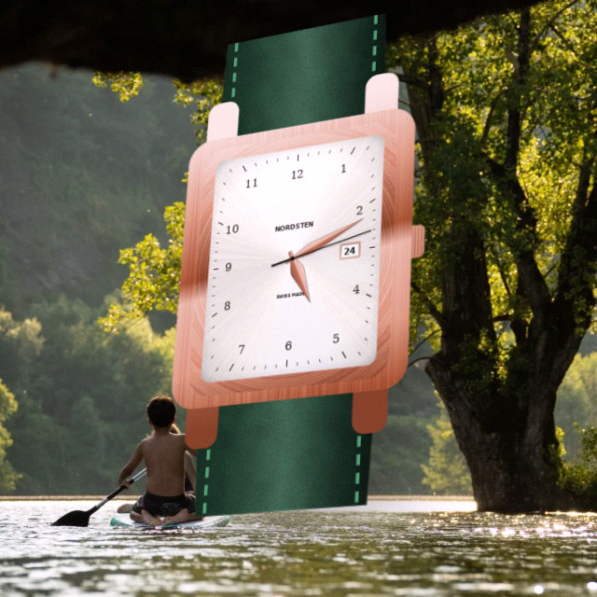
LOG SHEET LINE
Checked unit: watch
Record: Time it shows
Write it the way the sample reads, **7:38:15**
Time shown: **5:11:13**
